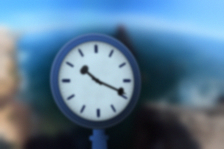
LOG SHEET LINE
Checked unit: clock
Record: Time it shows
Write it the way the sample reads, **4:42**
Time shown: **10:19**
